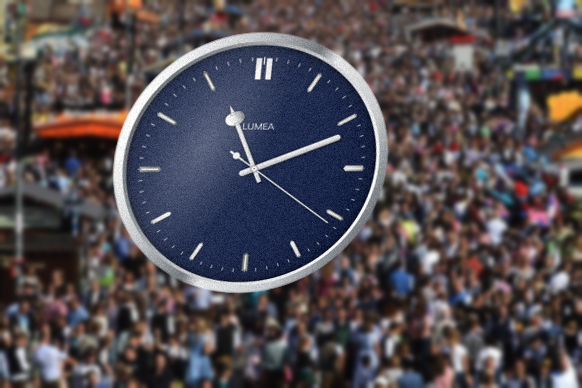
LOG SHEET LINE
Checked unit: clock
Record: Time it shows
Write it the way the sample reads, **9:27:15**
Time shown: **11:11:21**
